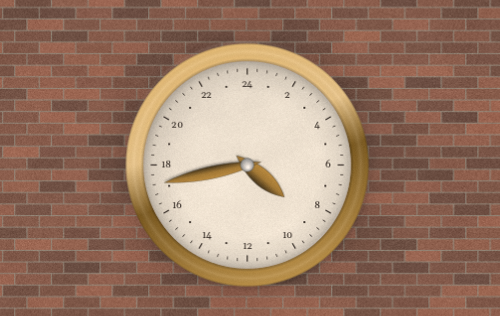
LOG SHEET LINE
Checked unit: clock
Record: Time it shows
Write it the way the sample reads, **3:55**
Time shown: **8:43**
